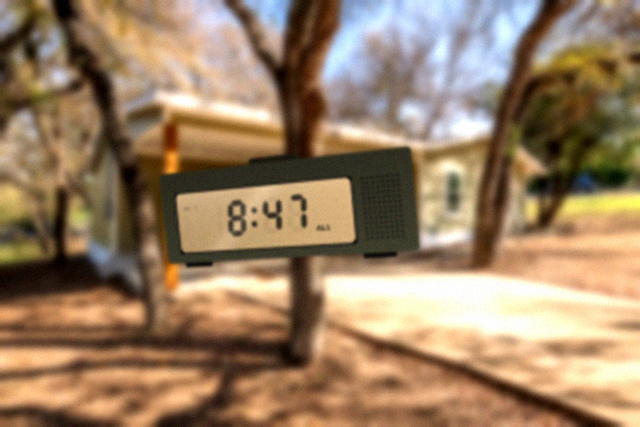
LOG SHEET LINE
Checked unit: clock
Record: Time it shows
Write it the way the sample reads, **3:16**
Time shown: **8:47**
